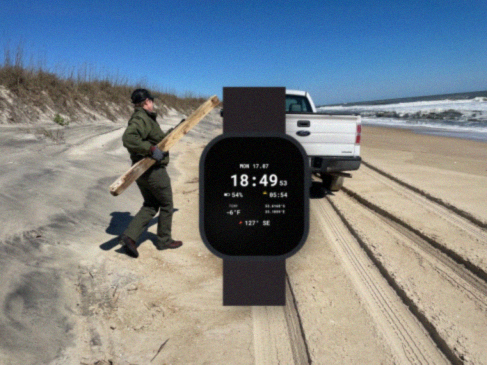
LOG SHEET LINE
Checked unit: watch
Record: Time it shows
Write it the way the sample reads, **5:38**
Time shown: **18:49**
